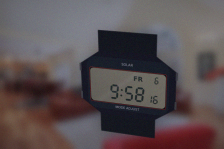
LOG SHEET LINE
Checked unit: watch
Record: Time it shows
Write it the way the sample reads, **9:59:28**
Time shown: **9:58:16**
